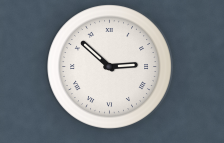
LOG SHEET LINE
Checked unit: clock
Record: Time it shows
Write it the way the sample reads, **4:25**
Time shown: **2:52**
